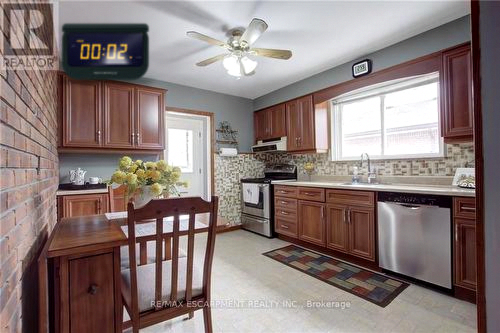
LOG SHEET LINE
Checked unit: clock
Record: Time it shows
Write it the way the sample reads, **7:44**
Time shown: **0:02**
